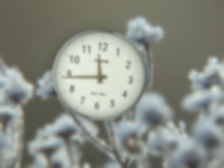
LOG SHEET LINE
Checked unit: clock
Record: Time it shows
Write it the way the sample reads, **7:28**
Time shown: **11:44**
